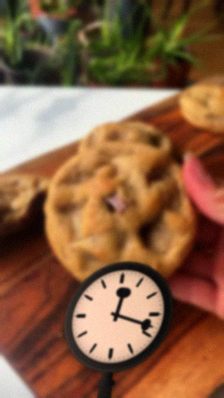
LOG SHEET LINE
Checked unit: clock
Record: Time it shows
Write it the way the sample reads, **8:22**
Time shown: **12:18**
